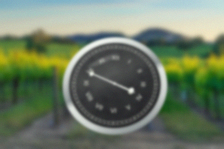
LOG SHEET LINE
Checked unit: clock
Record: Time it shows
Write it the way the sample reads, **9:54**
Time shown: **3:49**
